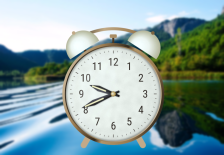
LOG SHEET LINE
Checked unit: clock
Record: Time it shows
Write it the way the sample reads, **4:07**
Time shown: **9:41**
